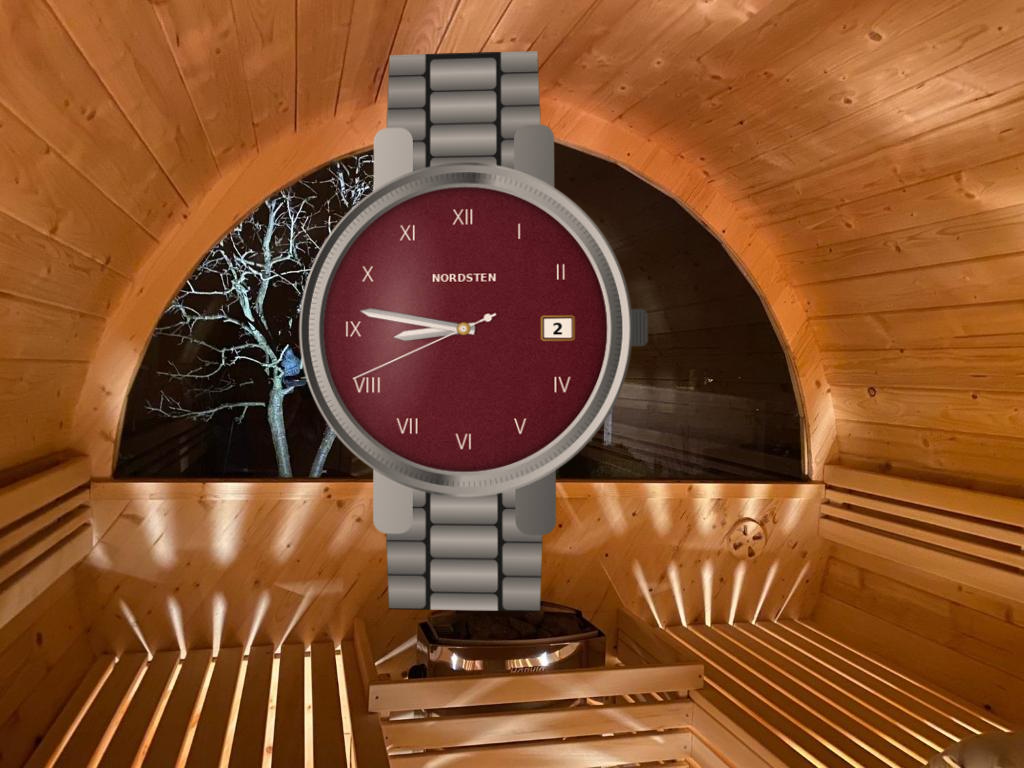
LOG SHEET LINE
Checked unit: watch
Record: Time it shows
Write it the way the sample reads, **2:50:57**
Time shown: **8:46:41**
